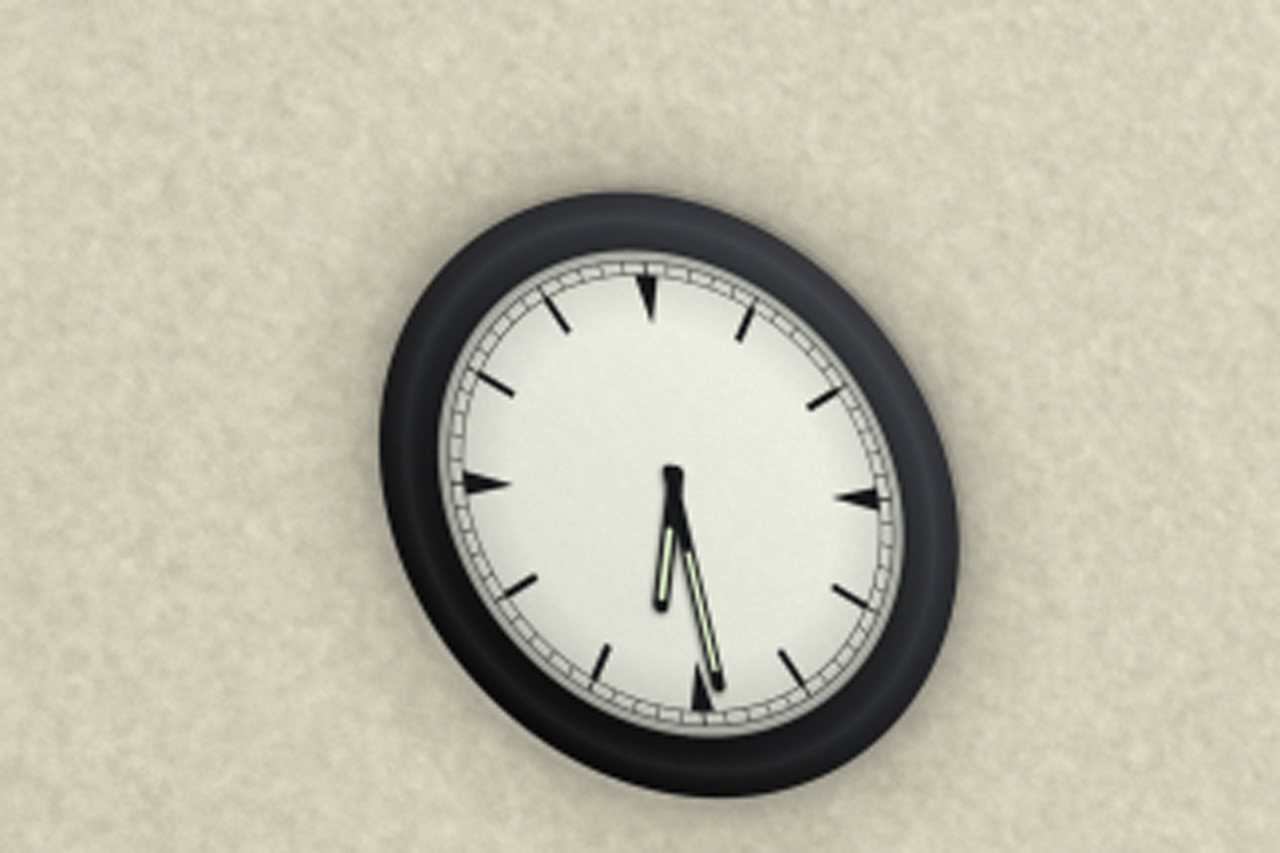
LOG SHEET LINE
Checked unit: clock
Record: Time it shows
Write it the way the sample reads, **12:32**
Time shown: **6:29**
